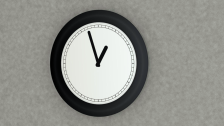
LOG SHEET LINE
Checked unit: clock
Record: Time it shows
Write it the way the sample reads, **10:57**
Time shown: **12:57**
